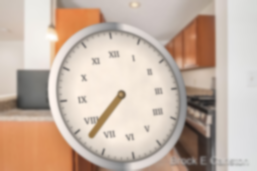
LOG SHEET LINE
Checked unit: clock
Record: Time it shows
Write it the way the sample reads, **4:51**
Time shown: **7:38**
